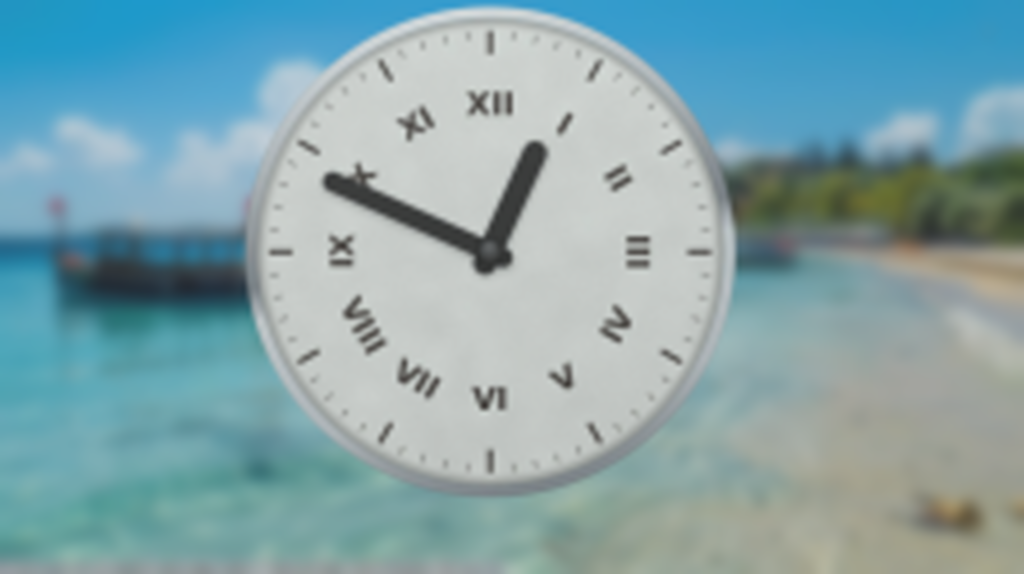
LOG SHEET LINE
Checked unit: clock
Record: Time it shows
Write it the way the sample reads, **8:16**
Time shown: **12:49**
